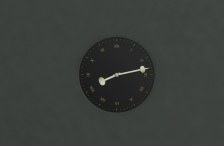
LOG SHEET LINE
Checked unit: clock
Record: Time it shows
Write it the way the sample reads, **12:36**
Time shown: **8:13**
